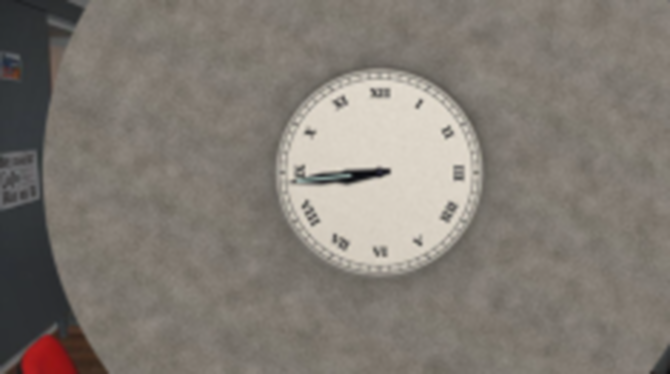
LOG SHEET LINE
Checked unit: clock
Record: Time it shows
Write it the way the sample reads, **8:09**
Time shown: **8:44**
